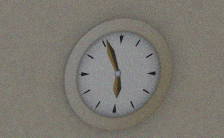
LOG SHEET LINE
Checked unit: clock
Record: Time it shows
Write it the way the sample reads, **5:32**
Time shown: **5:56**
